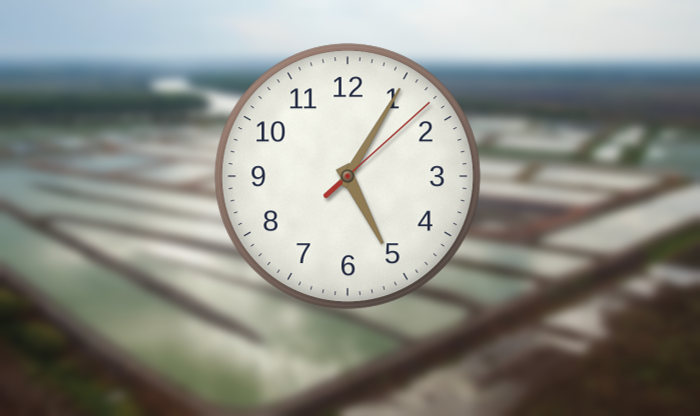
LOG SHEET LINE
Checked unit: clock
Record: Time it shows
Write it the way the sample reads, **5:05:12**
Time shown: **5:05:08**
